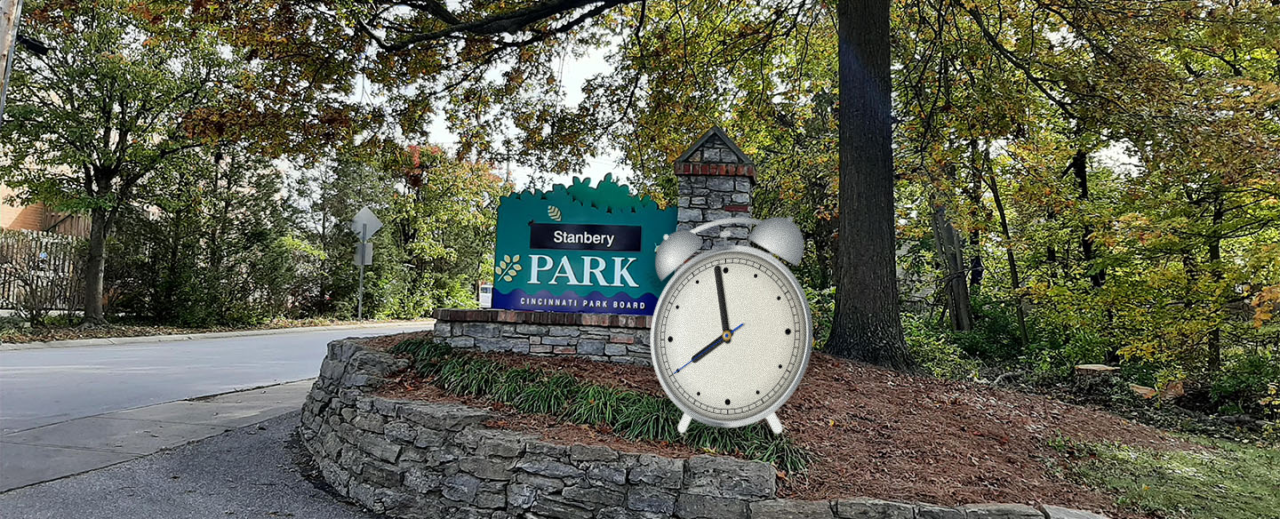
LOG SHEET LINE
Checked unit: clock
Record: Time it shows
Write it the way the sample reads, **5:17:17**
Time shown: **7:58:40**
